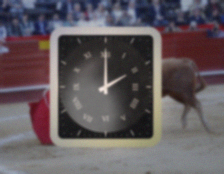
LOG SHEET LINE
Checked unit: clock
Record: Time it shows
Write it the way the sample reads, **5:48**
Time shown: **2:00**
